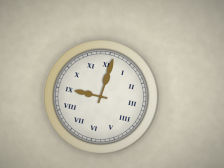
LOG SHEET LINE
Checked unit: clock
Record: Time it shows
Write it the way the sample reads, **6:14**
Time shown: **9:01**
